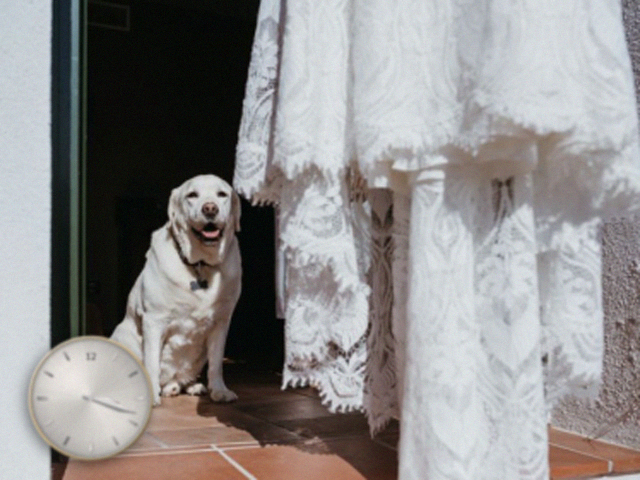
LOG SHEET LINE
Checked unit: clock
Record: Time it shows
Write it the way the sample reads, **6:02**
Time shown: **3:18**
